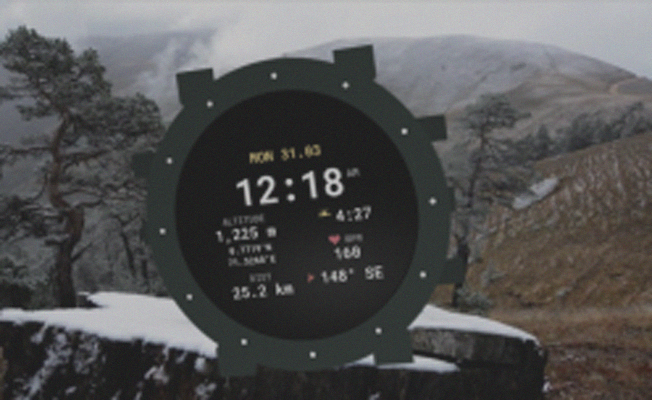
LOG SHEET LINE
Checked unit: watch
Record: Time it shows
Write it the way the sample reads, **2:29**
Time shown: **12:18**
